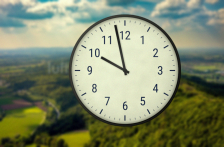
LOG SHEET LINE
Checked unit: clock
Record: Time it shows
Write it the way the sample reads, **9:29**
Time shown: **9:58**
